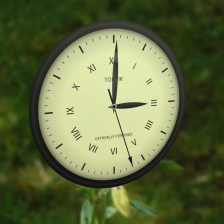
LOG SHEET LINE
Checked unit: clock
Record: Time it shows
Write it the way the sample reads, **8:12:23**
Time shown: **3:00:27**
